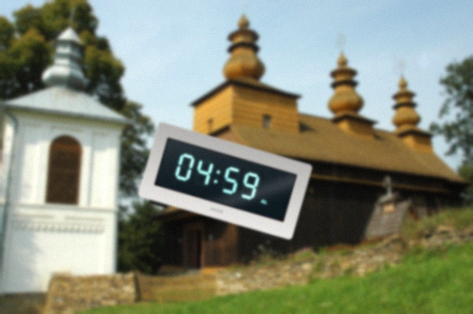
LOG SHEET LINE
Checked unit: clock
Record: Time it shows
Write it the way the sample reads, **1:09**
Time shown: **4:59**
